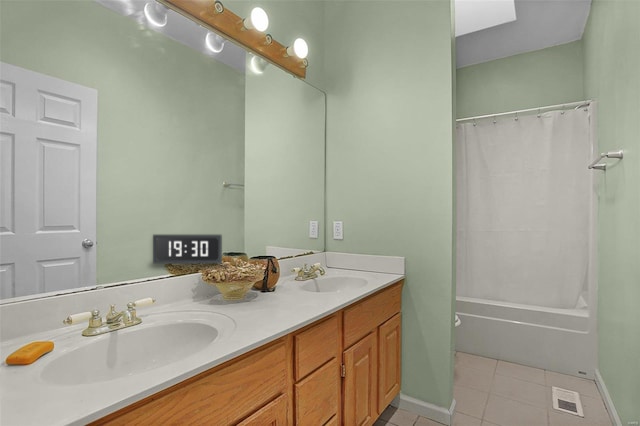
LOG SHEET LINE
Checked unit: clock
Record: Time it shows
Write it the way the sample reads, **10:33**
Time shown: **19:30**
